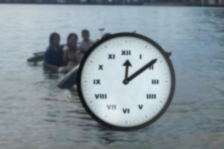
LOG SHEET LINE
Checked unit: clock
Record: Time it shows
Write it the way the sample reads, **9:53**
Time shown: **12:09**
